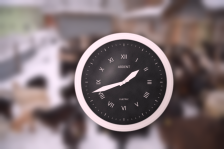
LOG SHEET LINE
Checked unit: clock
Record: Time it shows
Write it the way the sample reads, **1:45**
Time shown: **1:42**
